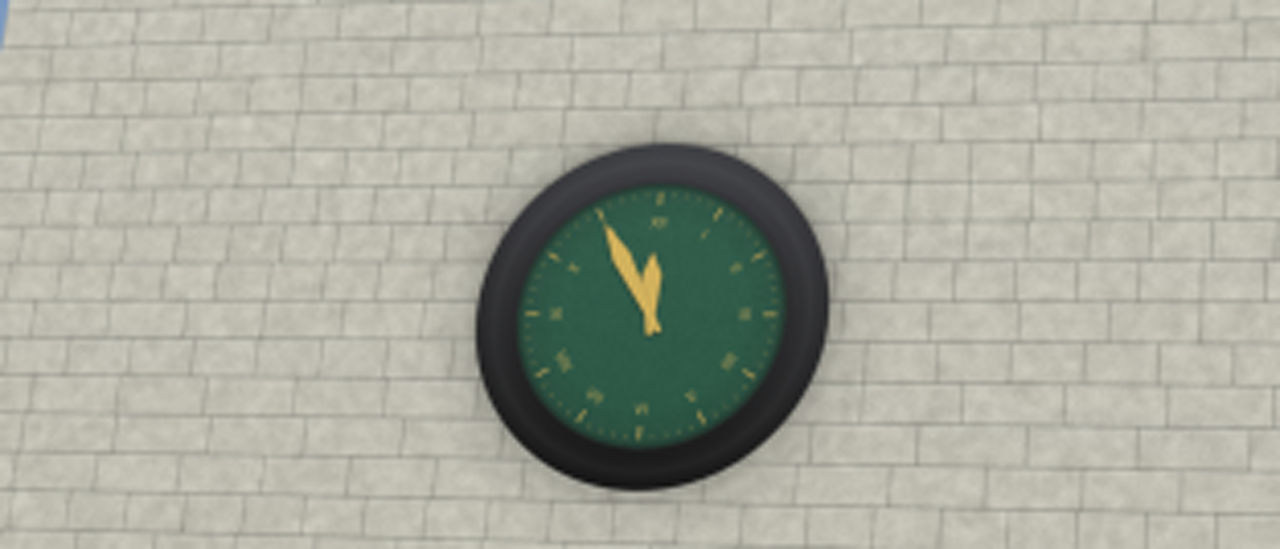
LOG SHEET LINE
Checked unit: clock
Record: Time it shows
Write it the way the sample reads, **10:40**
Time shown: **11:55**
